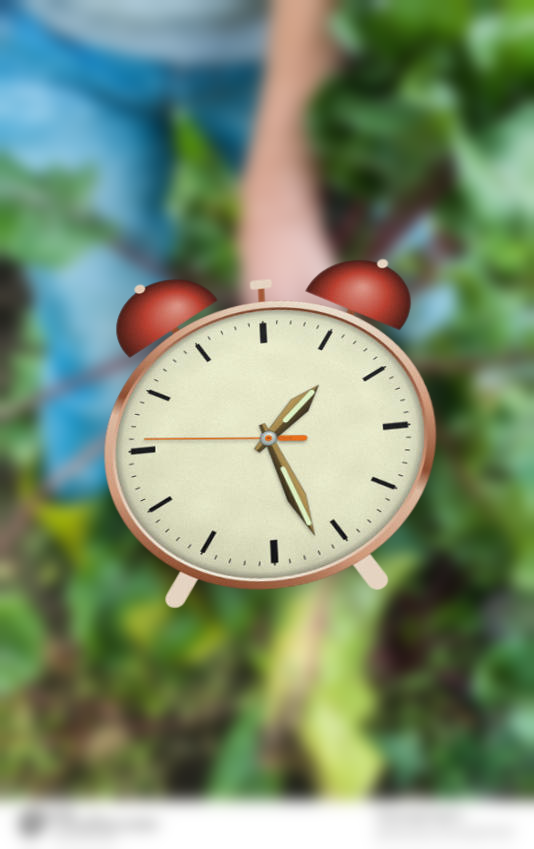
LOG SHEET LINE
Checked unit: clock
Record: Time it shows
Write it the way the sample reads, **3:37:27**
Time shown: **1:26:46**
